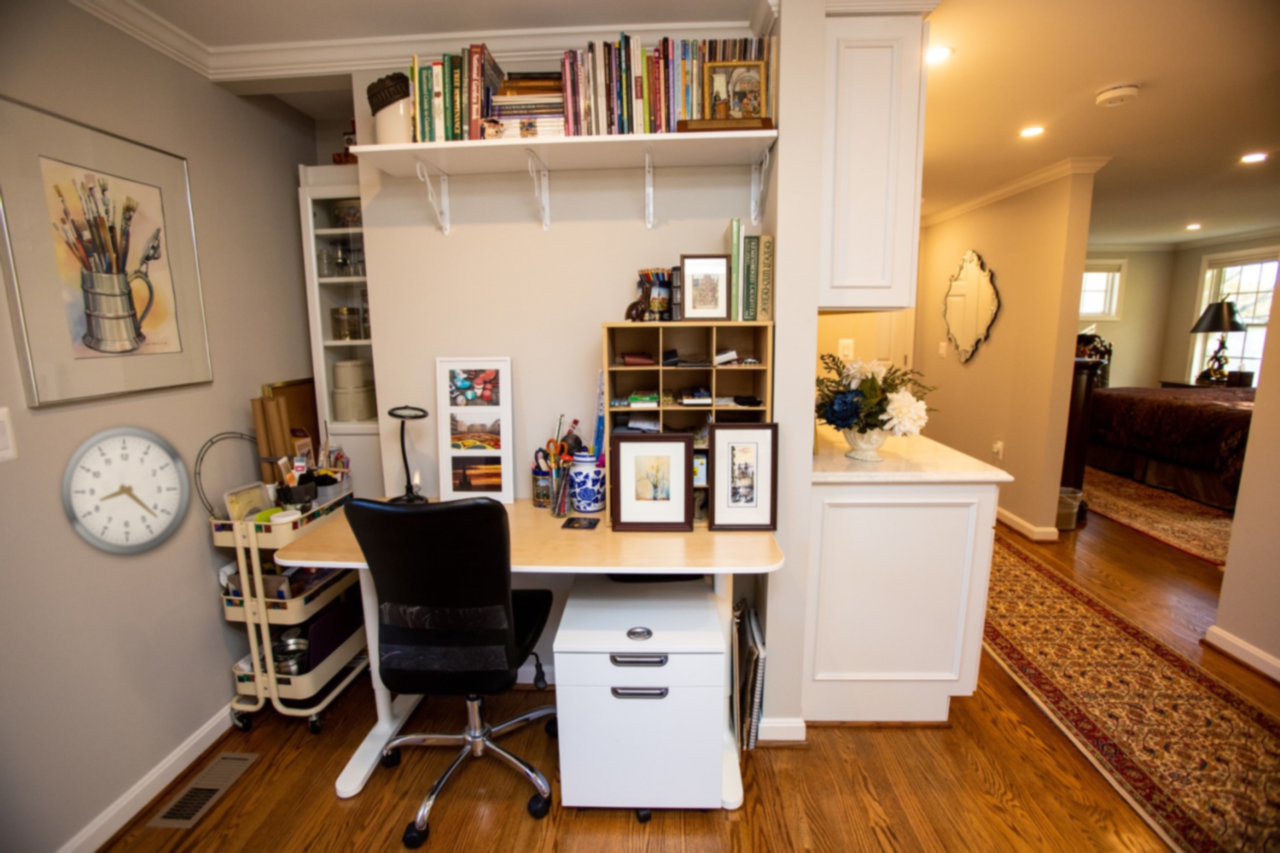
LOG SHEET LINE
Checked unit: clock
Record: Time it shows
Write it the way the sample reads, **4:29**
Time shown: **8:22**
